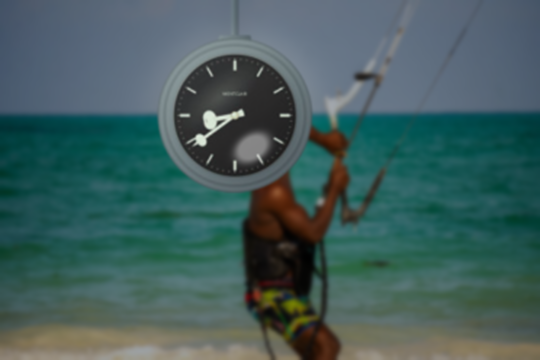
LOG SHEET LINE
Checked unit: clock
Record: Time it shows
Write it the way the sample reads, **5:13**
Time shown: **8:39**
